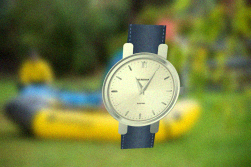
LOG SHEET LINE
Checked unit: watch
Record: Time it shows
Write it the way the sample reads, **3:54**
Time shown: **11:05**
